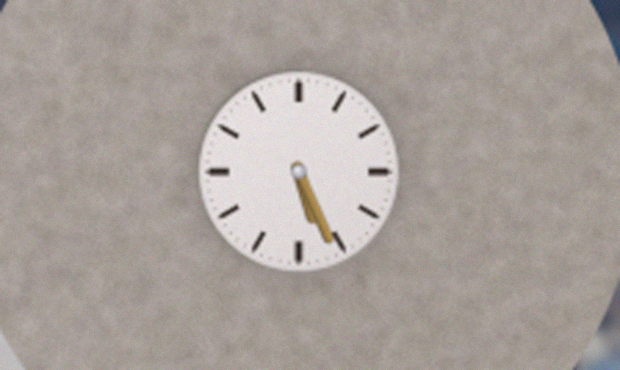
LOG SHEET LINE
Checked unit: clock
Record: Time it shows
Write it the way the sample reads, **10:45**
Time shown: **5:26**
